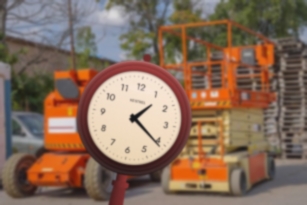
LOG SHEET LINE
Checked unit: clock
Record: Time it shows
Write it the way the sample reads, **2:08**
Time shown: **1:21**
